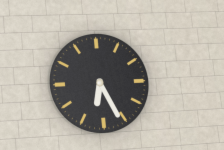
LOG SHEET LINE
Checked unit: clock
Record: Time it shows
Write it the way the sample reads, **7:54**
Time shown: **6:26**
